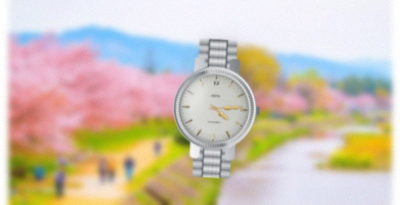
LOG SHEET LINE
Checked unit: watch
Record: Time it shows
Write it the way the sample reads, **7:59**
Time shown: **4:14**
